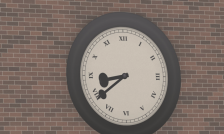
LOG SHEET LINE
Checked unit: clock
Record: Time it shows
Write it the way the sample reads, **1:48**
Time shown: **8:39**
